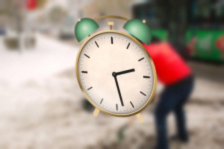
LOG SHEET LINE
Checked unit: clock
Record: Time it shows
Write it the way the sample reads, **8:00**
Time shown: **2:28**
